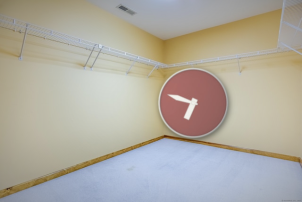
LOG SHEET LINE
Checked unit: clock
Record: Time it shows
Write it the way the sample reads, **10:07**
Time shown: **6:48**
